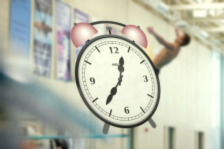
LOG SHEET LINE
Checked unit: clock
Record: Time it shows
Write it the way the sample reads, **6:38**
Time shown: **12:37**
